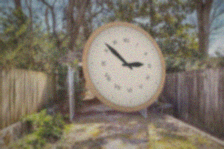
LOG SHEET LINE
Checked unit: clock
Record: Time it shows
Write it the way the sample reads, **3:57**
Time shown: **2:52**
